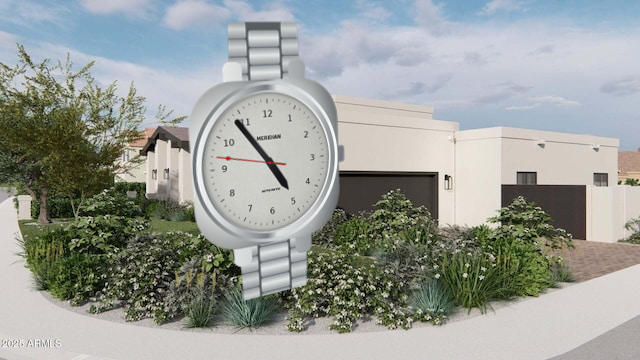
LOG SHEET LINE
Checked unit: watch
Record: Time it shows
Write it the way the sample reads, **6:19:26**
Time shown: **4:53:47**
